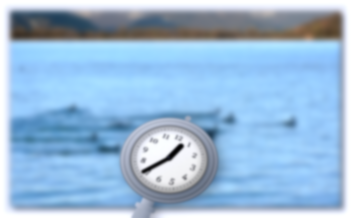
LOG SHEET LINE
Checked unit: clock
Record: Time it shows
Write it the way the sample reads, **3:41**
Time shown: **12:36**
